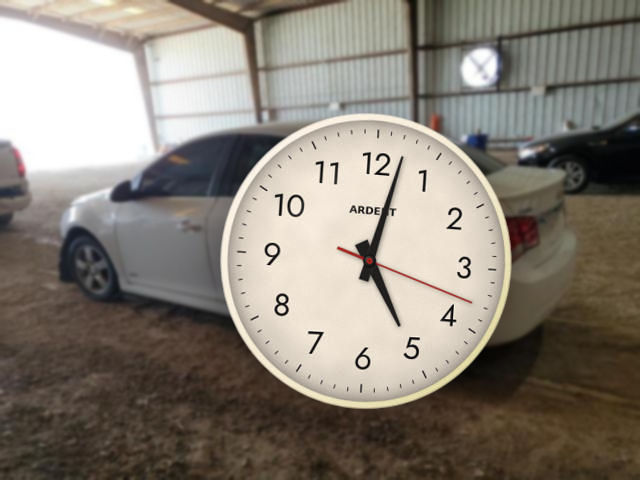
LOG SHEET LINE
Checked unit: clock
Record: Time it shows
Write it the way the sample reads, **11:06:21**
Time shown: **5:02:18**
